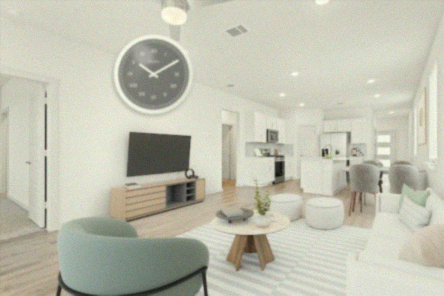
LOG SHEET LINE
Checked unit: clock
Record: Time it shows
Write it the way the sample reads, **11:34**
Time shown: **10:10**
